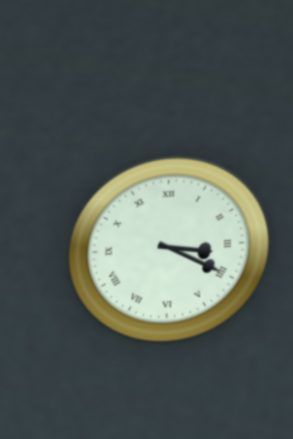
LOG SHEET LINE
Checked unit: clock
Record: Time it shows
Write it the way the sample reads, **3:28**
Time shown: **3:20**
